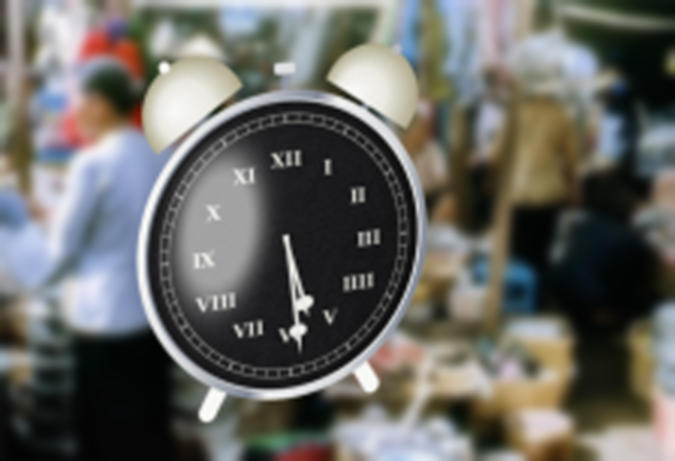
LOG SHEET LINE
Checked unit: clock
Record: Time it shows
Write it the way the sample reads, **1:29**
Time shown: **5:29**
